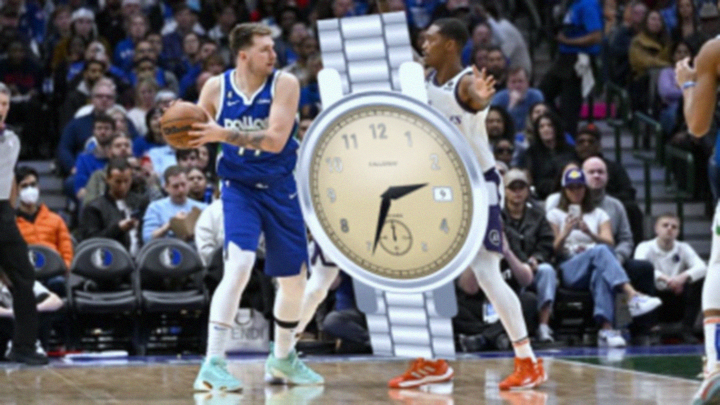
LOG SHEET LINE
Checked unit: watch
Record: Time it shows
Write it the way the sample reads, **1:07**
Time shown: **2:34**
